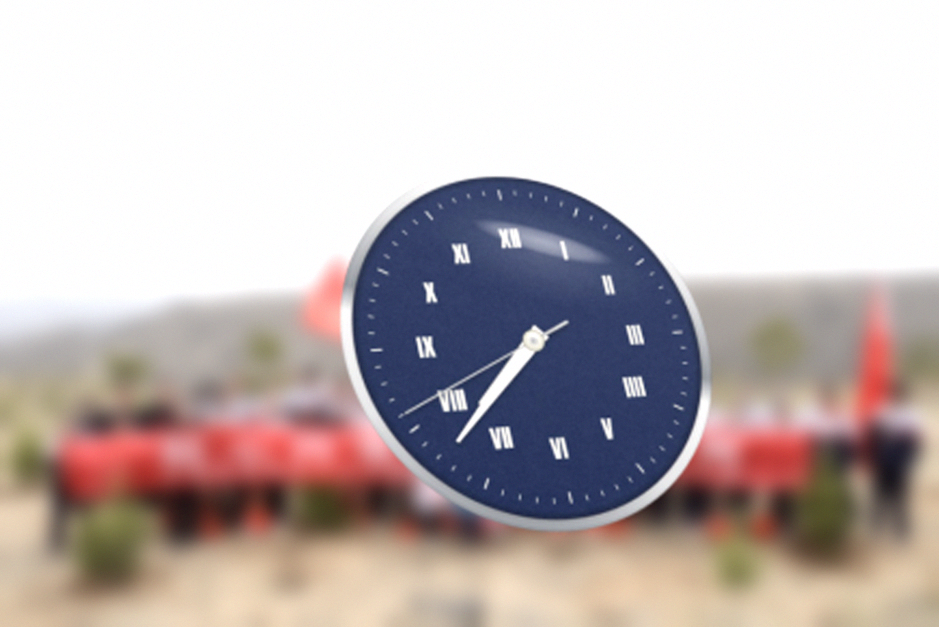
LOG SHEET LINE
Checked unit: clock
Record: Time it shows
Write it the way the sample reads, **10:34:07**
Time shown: **7:37:41**
